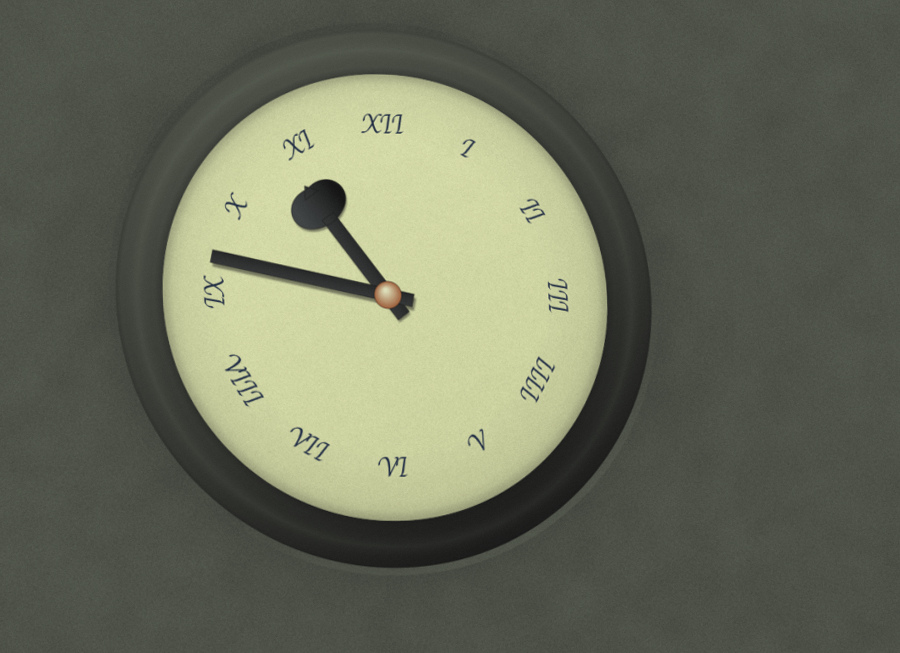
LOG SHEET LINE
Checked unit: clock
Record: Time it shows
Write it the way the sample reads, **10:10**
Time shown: **10:47**
